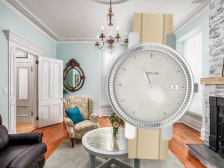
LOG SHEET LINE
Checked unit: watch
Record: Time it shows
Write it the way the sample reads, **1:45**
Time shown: **11:08**
